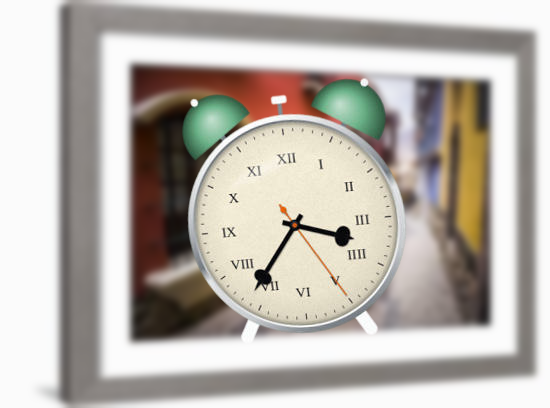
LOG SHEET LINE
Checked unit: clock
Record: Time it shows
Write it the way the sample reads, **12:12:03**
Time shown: **3:36:25**
